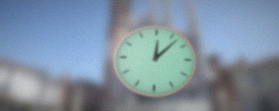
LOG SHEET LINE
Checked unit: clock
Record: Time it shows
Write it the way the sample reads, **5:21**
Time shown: **12:07**
